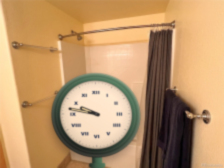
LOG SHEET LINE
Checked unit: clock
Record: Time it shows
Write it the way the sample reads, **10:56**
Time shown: **9:47**
